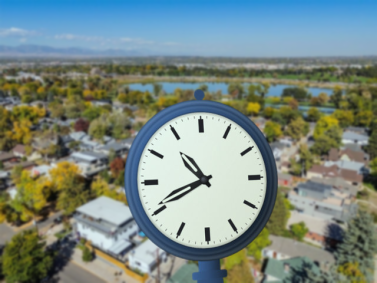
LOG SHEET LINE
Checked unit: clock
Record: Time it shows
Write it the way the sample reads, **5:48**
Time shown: **10:41**
